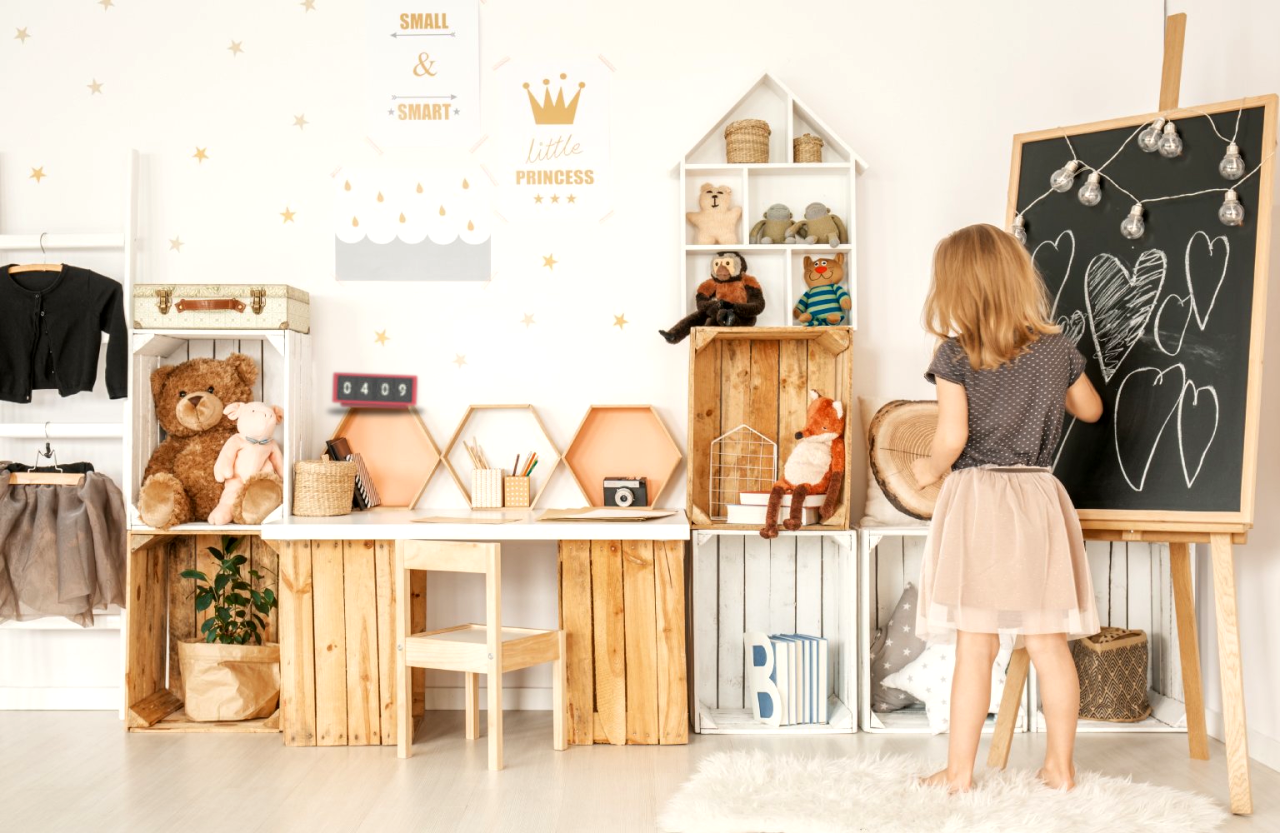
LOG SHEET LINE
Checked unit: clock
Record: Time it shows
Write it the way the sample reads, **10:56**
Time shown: **4:09**
